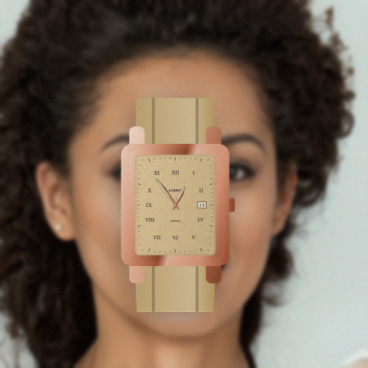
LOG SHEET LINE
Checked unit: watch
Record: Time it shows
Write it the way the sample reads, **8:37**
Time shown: **12:54**
